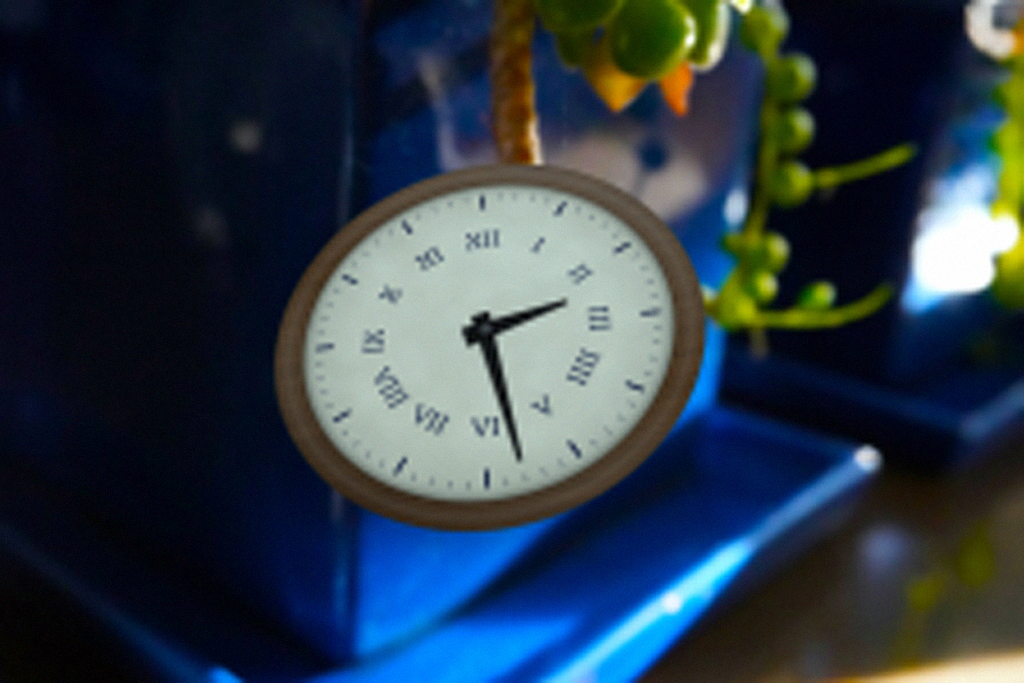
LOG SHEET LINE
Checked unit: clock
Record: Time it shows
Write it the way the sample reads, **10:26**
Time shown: **2:28**
